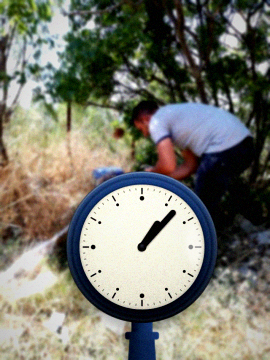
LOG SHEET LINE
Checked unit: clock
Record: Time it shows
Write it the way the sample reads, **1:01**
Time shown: **1:07**
